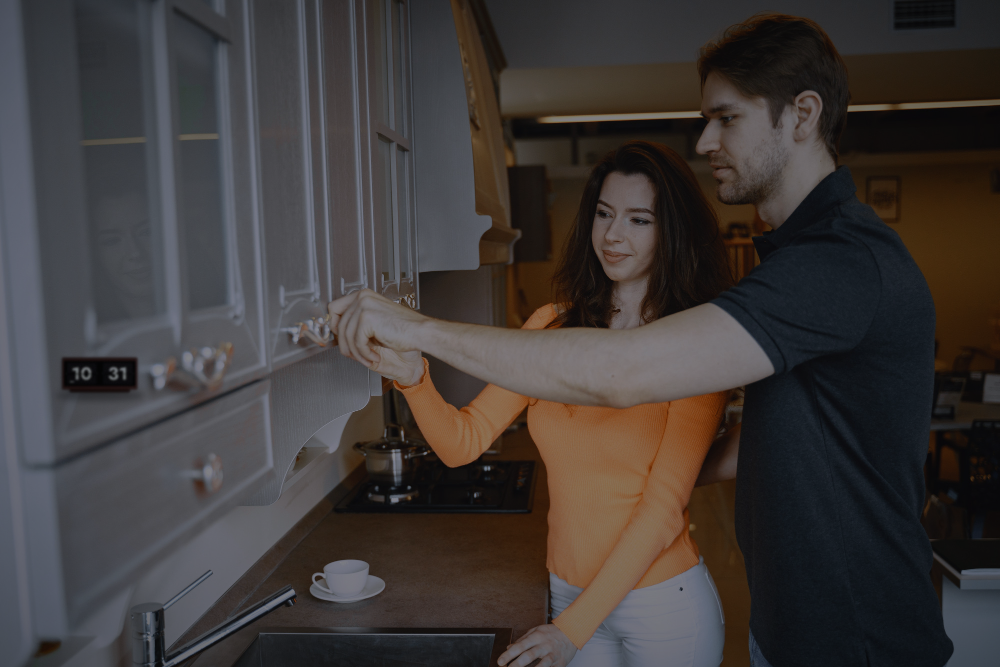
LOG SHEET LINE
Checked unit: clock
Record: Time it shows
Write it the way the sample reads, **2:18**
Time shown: **10:31**
